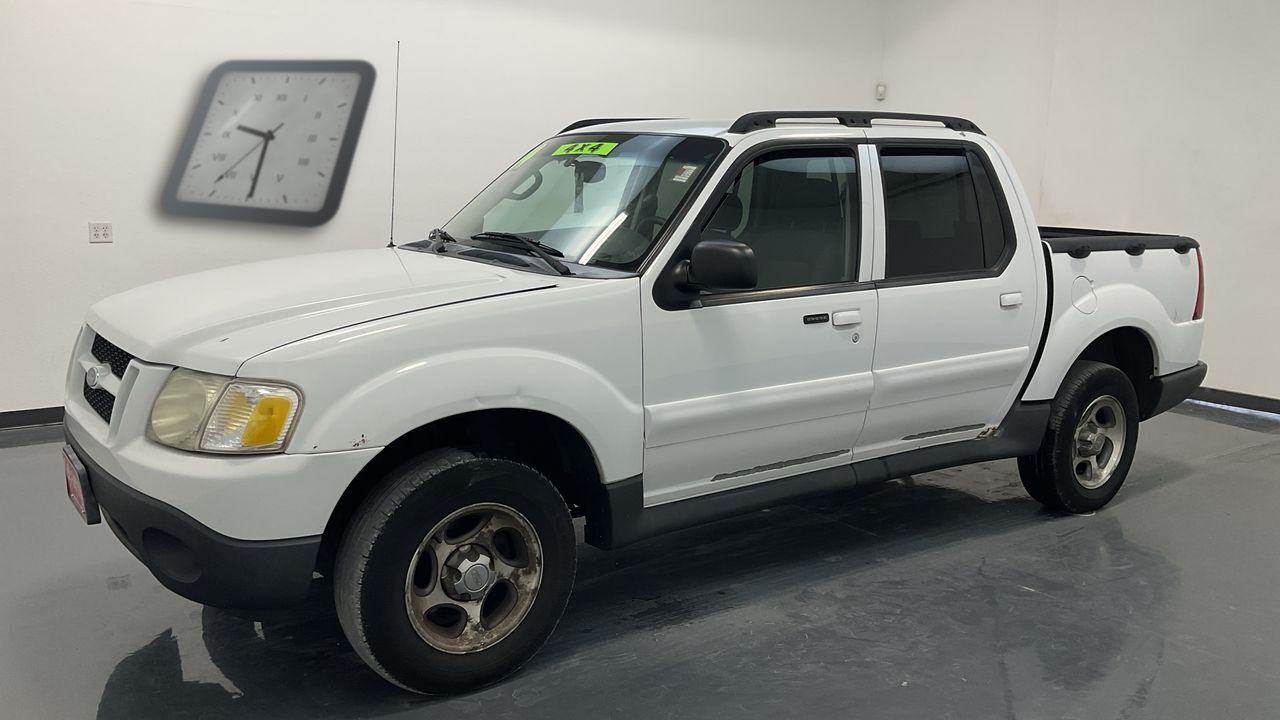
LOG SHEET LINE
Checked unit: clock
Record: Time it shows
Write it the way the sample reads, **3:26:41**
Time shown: **9:29:36**
